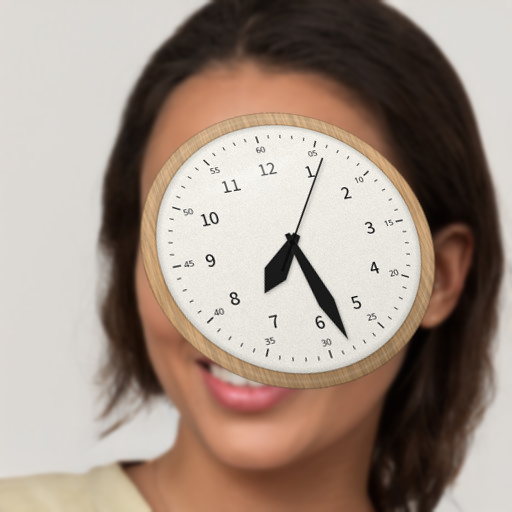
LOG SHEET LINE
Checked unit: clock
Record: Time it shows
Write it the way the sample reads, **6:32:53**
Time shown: **7:28:06**
